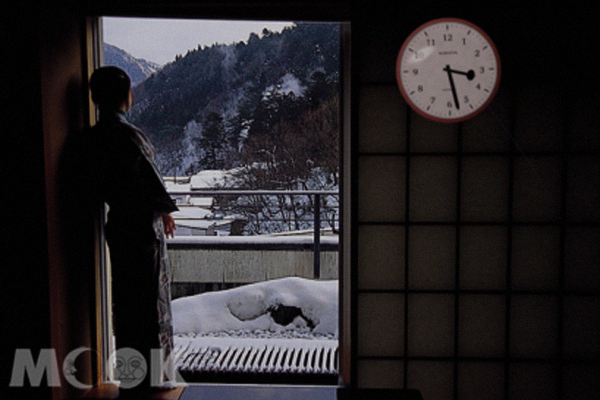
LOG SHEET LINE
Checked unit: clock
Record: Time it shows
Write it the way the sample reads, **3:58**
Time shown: **3:28**
